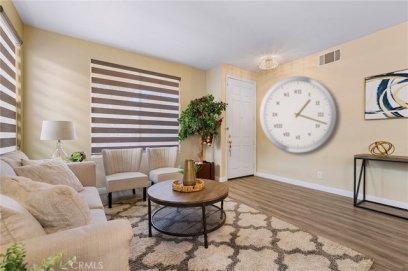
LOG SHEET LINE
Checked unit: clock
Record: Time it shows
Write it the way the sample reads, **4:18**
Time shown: **1:18**
